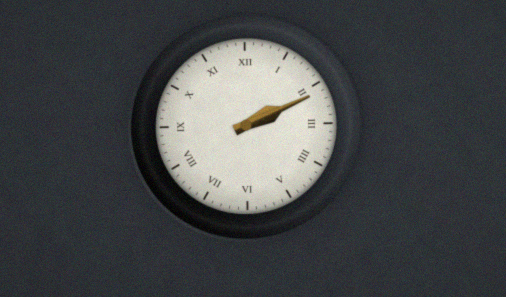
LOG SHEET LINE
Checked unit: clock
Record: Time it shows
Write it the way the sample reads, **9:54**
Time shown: **2:11**
